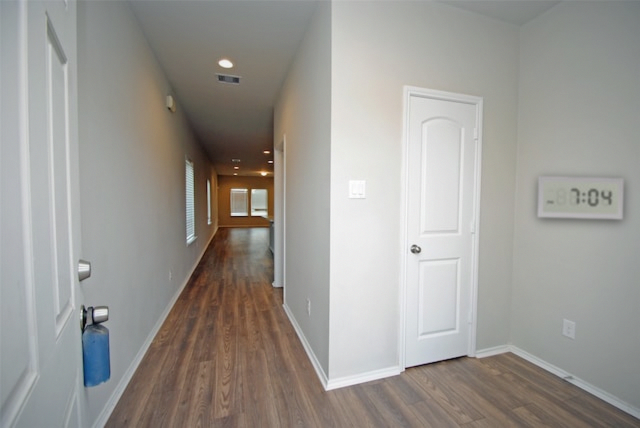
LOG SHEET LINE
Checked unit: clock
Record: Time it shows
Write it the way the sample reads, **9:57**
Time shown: **7:04**
